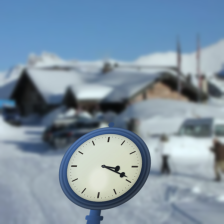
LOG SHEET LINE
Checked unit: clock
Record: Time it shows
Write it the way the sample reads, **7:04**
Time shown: **3:19**
